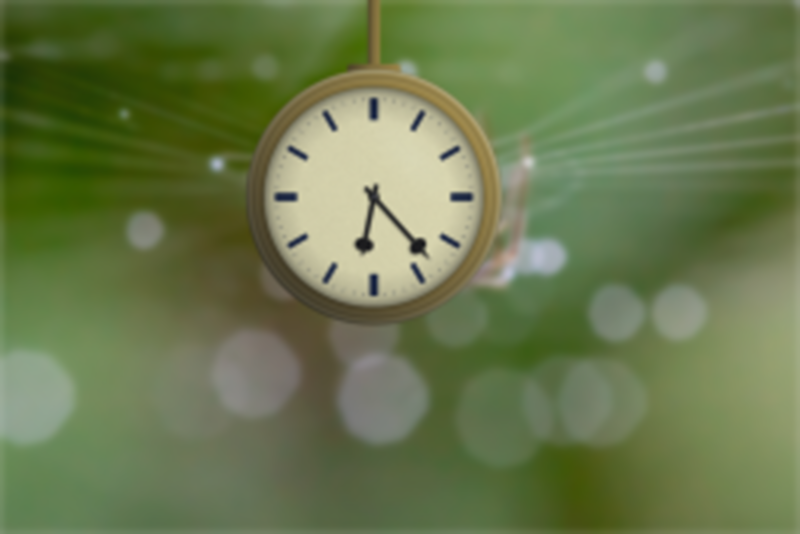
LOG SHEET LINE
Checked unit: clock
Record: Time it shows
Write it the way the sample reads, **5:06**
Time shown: **6:23**
